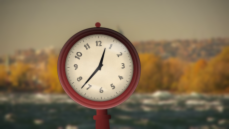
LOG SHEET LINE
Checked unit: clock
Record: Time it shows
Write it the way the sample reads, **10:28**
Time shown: **12:37**
